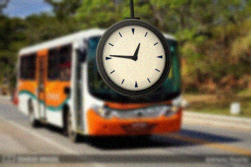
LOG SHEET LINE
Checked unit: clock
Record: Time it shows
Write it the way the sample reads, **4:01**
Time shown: **12:46**
